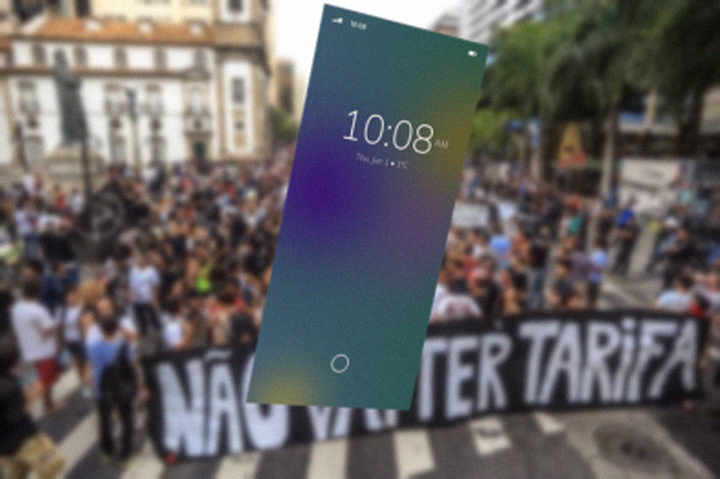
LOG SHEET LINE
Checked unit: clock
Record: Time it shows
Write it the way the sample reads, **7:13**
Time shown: **10:08**
